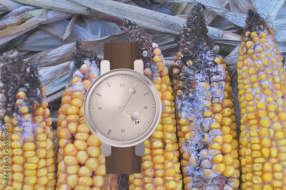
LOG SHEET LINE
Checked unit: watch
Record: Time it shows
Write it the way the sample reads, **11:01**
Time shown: **4:05**
